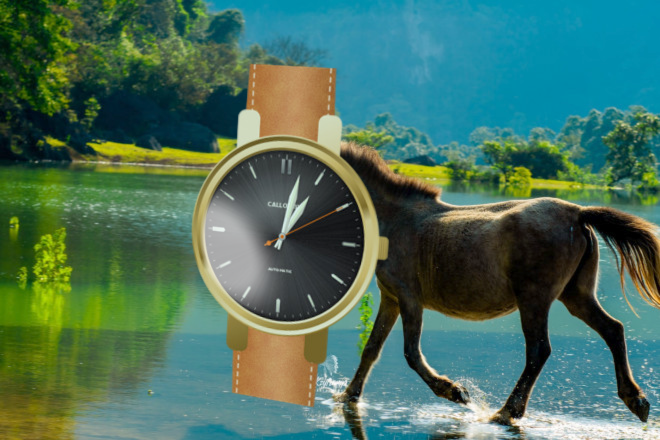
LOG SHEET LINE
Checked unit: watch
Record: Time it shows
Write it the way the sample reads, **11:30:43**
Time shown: **1:02:10**
